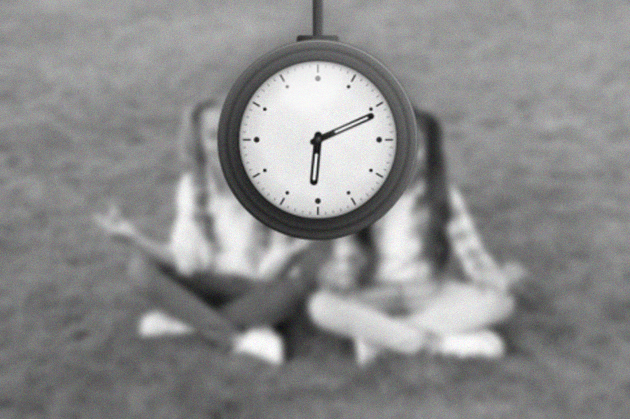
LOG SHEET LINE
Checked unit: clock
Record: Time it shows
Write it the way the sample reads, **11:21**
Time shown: **6:11**
